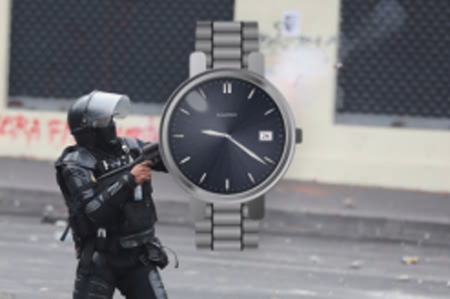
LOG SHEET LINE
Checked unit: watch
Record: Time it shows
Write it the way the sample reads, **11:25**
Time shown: **9:21**
